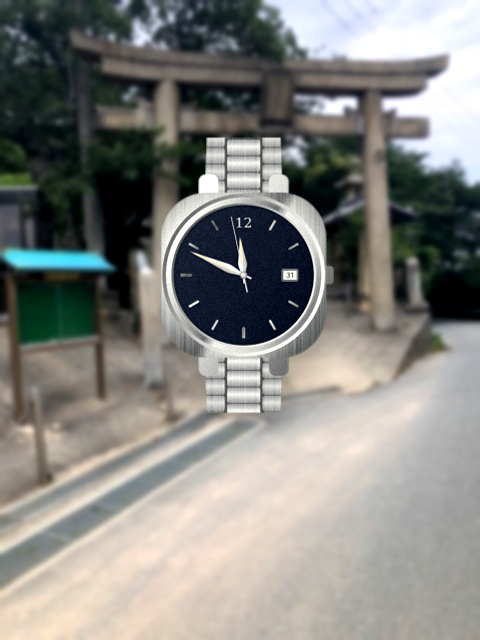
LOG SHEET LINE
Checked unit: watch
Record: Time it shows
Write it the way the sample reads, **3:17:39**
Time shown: **11:48:58**
